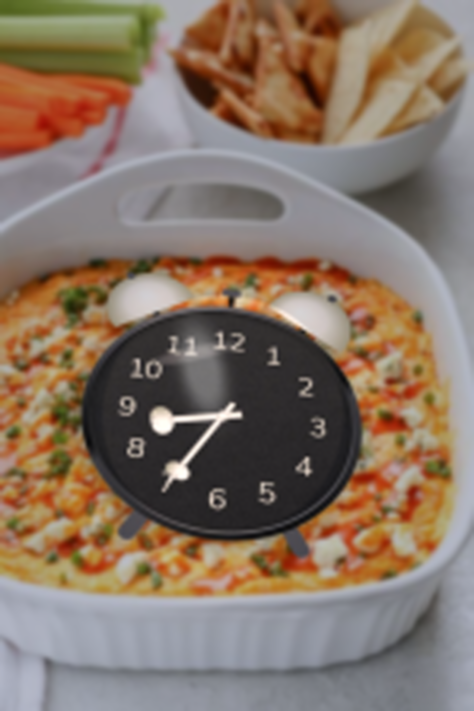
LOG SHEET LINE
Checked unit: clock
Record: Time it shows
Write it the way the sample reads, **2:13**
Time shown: **8:35**
